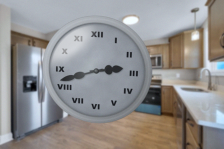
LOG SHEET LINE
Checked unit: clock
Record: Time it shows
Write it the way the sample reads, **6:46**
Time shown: **2:42**
